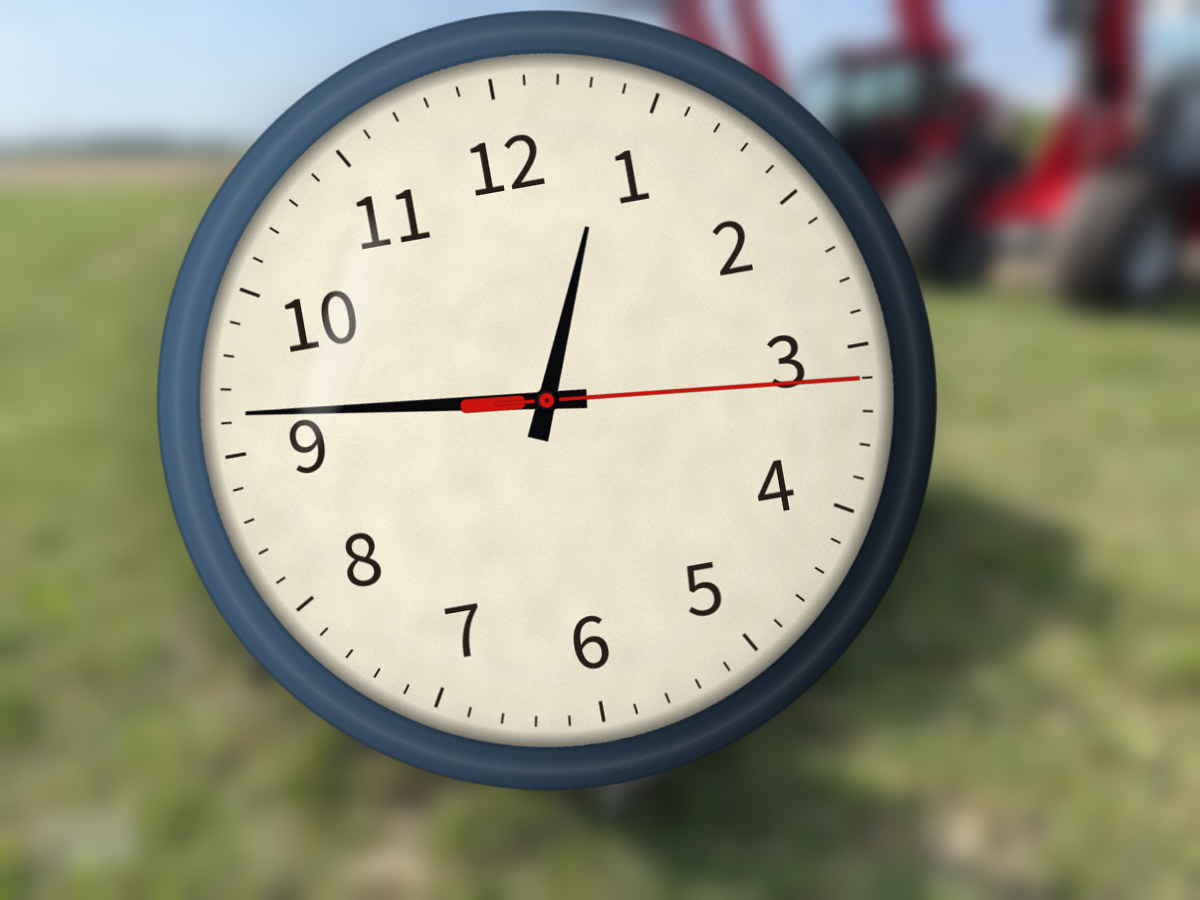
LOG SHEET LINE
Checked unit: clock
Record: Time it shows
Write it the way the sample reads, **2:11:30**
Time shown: **12:46:16**
